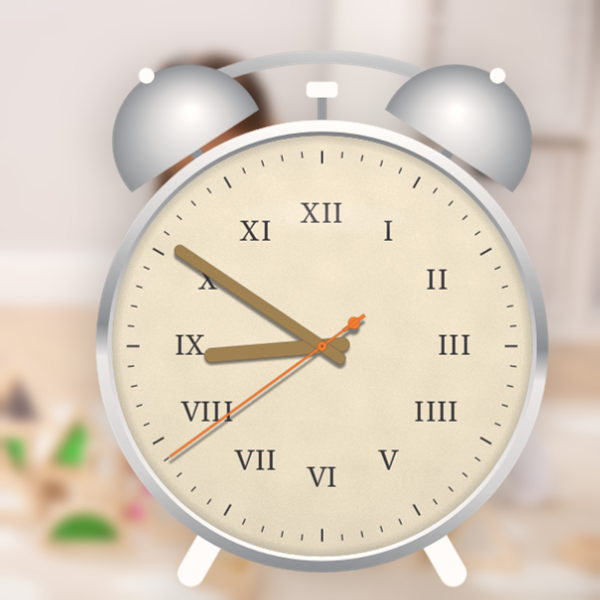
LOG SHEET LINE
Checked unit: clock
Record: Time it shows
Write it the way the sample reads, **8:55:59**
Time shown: **8:50:39**
